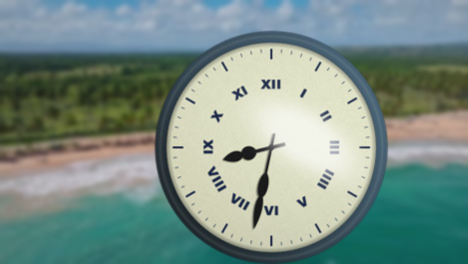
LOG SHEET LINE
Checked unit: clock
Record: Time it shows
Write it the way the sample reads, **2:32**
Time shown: **8:32**
